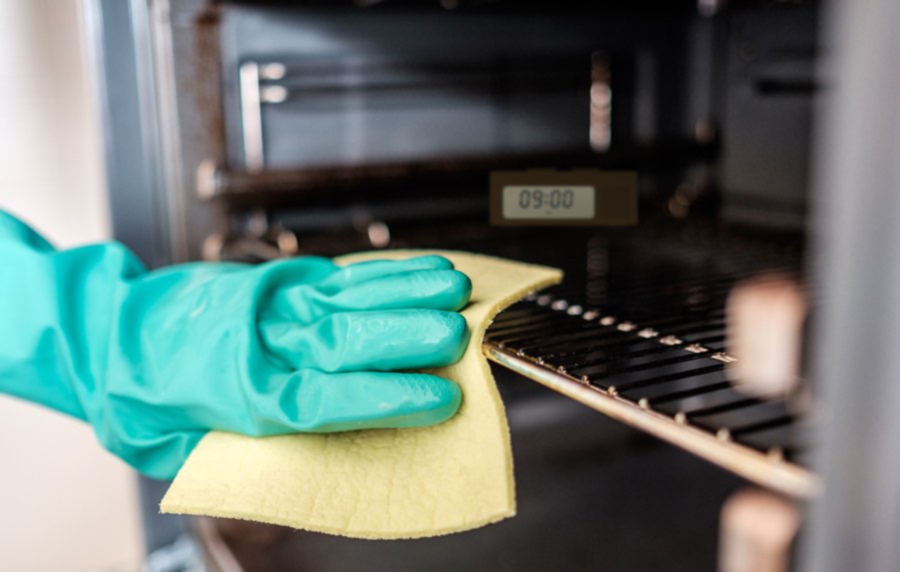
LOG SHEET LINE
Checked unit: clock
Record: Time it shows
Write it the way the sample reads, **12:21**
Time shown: **9:00**
